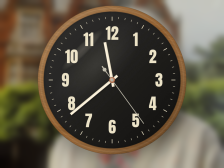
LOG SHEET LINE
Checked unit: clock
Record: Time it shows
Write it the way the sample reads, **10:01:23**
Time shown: **11:38:24**
